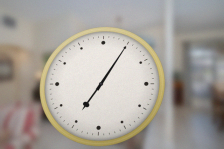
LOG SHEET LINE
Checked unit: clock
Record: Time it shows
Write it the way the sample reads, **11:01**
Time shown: **7:05**
